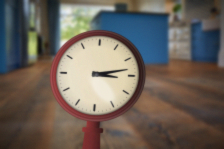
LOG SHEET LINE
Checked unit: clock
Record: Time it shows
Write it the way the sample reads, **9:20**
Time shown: **3:13**
